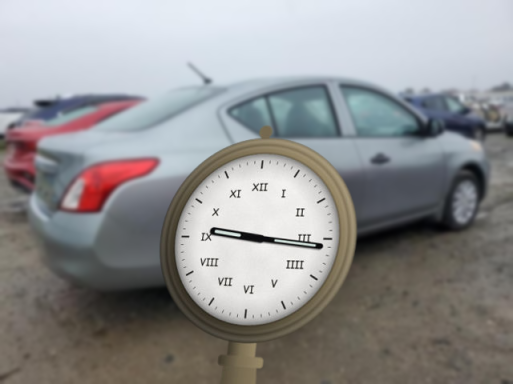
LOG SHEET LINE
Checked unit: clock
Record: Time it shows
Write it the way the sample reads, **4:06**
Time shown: **9:16**
